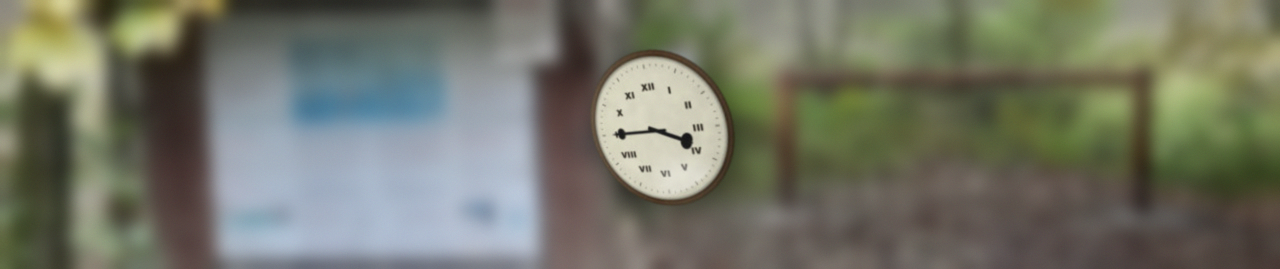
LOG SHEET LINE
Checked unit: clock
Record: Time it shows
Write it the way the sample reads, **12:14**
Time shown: **3:45**
